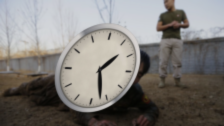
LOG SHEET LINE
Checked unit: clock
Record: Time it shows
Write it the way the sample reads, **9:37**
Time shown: **1:27**
